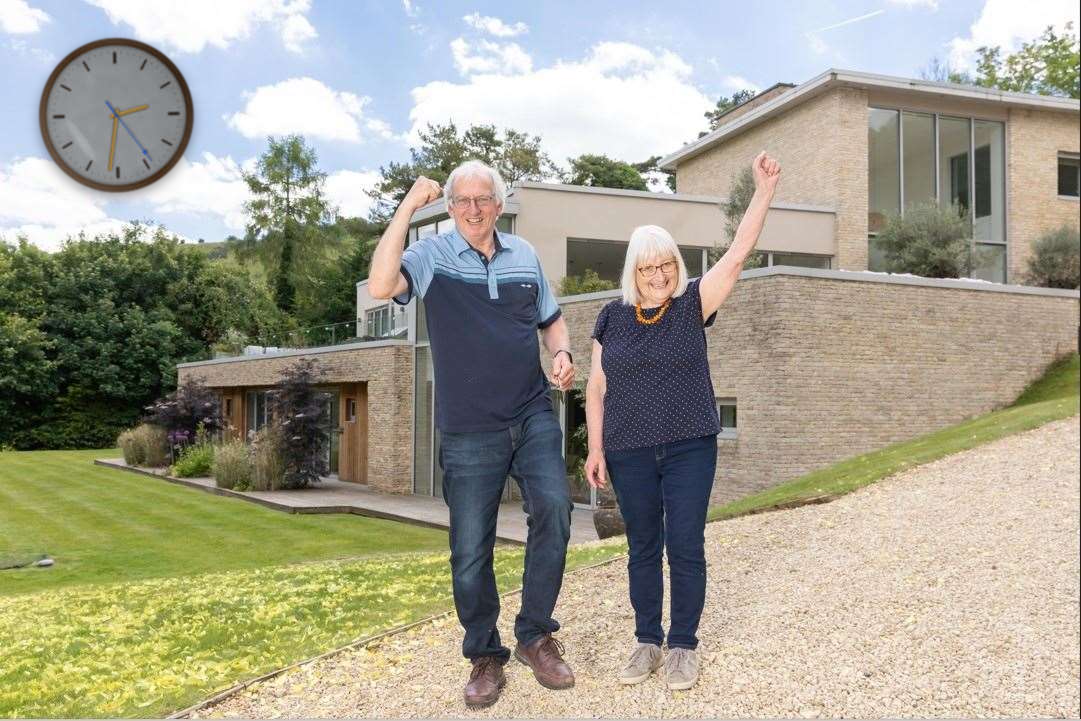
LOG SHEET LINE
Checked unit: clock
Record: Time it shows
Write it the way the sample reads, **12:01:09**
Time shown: **2:31:24**
